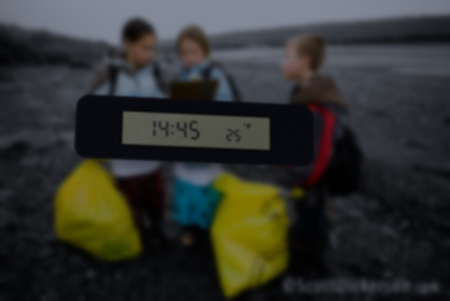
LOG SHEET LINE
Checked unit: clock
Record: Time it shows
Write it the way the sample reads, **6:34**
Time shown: **14:45**
